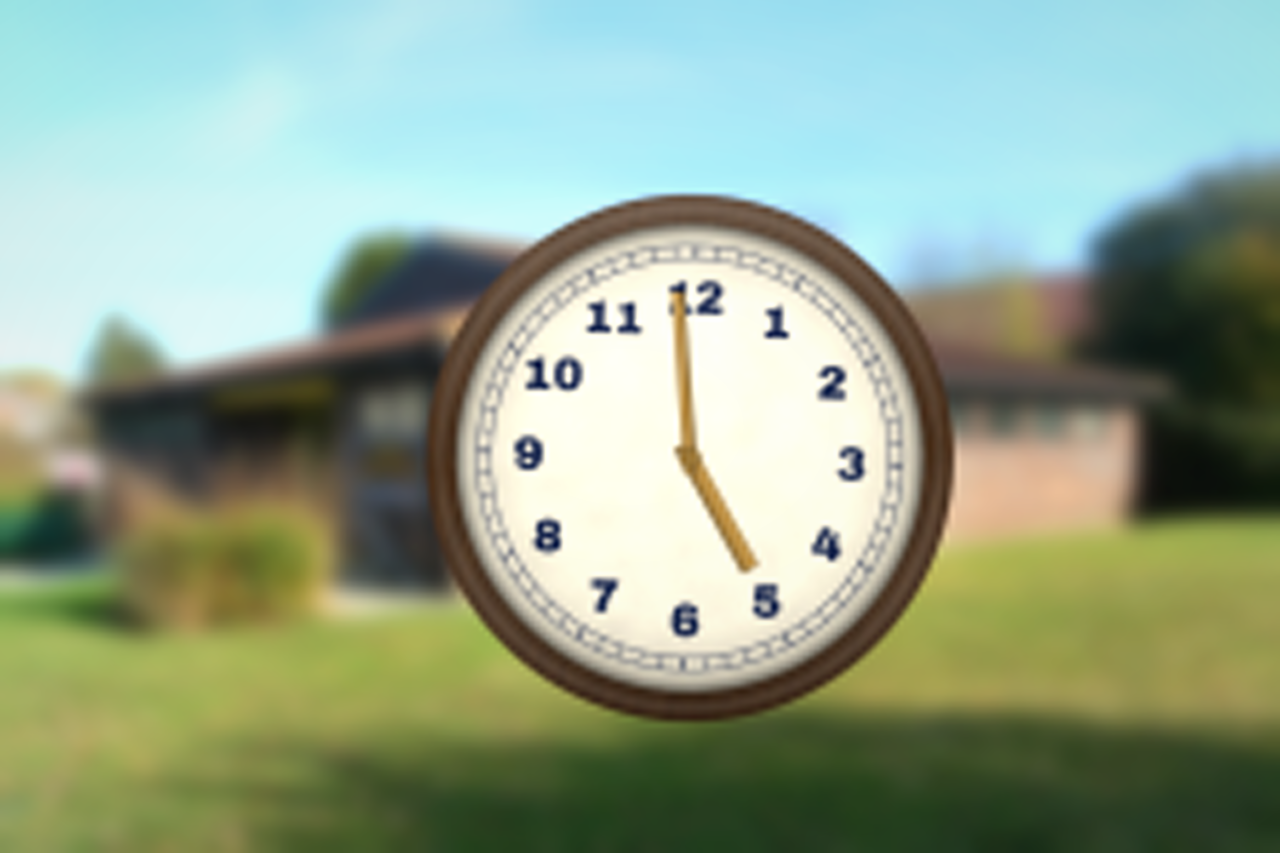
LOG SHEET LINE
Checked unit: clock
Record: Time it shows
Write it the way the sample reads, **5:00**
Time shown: **4:59**
